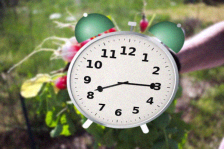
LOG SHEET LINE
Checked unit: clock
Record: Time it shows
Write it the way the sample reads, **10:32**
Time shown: **8:15**
